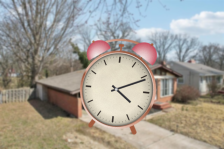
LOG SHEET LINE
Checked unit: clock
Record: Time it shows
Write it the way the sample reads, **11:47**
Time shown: **4:11**
